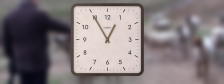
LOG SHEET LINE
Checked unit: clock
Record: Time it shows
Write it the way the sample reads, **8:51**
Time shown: **12:55**
